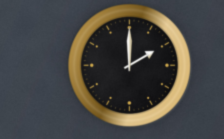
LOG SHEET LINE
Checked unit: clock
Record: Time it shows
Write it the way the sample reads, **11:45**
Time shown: **2:00**
